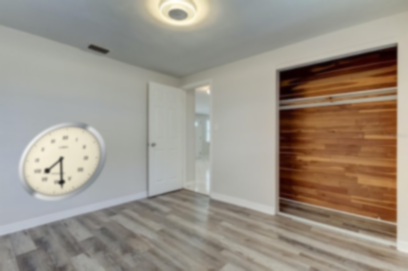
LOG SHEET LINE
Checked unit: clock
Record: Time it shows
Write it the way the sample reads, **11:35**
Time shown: **7:28**
